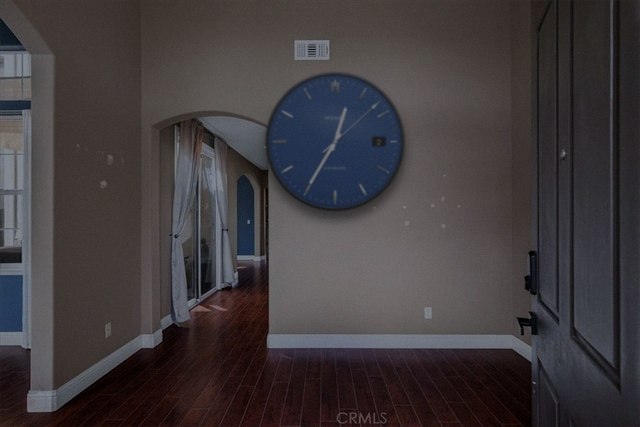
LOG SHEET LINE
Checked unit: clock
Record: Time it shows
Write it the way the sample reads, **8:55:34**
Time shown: **12:35:08**
